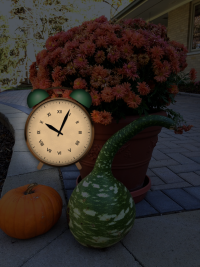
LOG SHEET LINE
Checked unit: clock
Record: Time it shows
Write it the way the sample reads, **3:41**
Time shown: **10:04**
